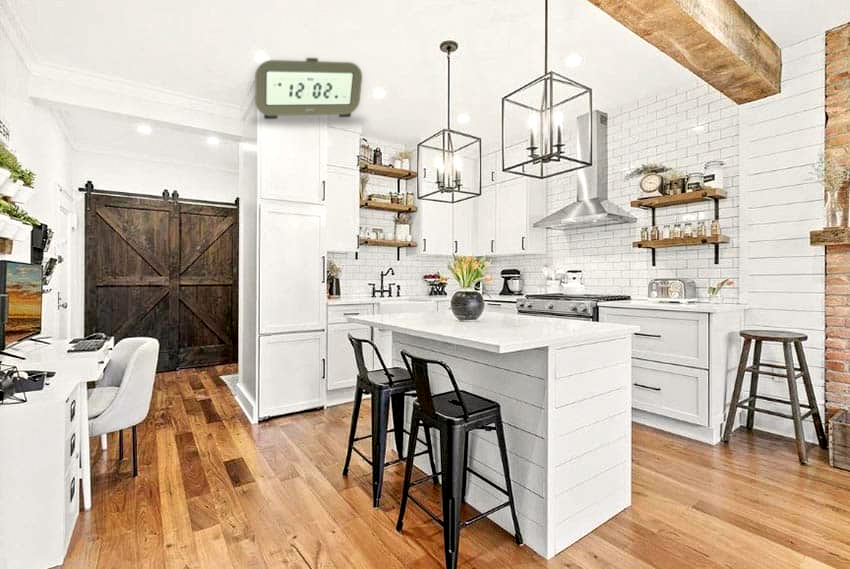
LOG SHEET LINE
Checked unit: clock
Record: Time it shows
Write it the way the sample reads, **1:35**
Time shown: **12:02**
